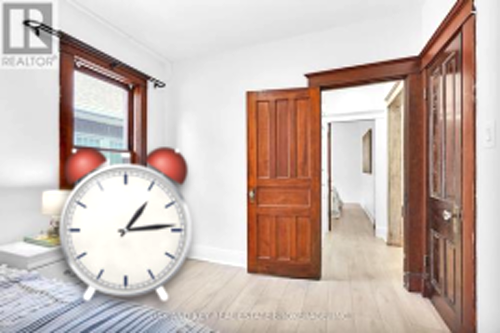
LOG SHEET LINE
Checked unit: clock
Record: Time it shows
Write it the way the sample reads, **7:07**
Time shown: **1:14**
